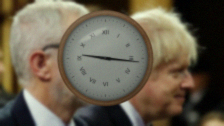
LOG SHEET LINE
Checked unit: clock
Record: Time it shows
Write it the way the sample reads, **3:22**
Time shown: **9:16**
